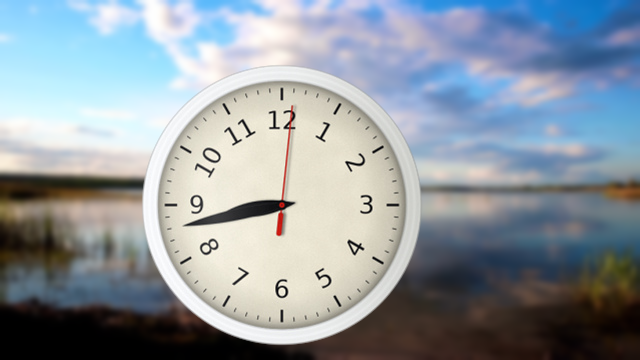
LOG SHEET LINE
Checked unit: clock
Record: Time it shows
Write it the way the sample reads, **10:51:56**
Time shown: **8:43:01**
